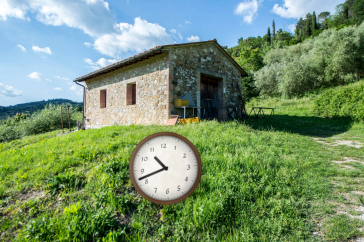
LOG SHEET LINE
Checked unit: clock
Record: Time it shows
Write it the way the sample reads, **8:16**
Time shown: **10:42**
